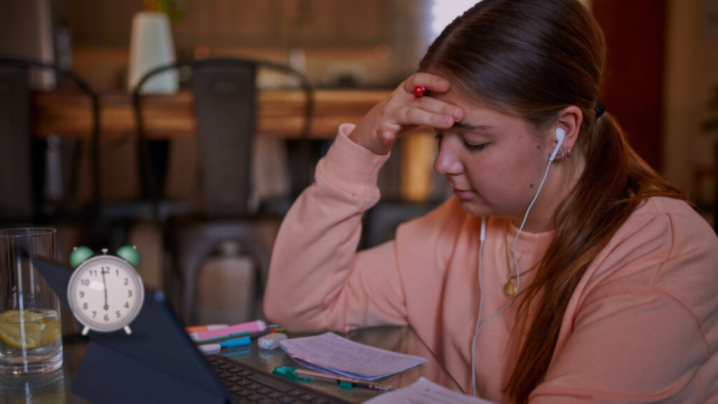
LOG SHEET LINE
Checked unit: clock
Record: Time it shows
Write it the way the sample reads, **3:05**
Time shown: **5:59**
